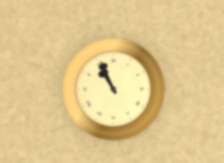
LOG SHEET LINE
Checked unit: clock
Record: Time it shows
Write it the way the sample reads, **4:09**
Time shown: **10:56**
